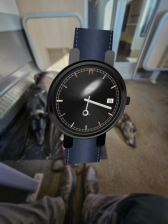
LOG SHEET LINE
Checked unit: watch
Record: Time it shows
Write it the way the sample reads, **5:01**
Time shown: **6:18**
